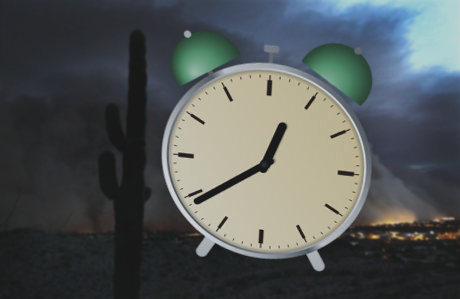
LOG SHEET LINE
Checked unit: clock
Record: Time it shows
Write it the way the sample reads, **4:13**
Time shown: **12:39**
